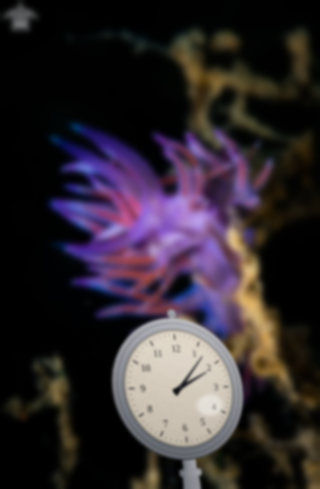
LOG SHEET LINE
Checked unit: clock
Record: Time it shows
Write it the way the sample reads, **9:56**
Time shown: **2:07**
